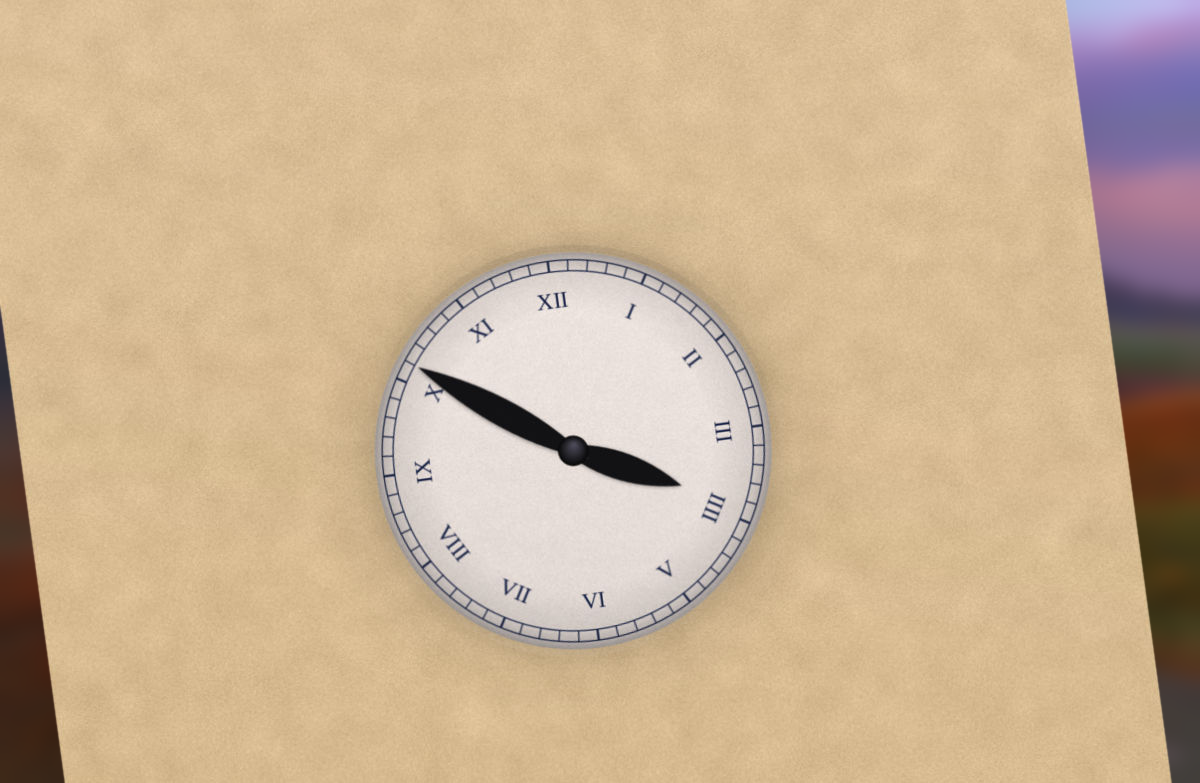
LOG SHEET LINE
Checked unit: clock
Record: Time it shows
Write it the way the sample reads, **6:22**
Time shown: **3:51**
